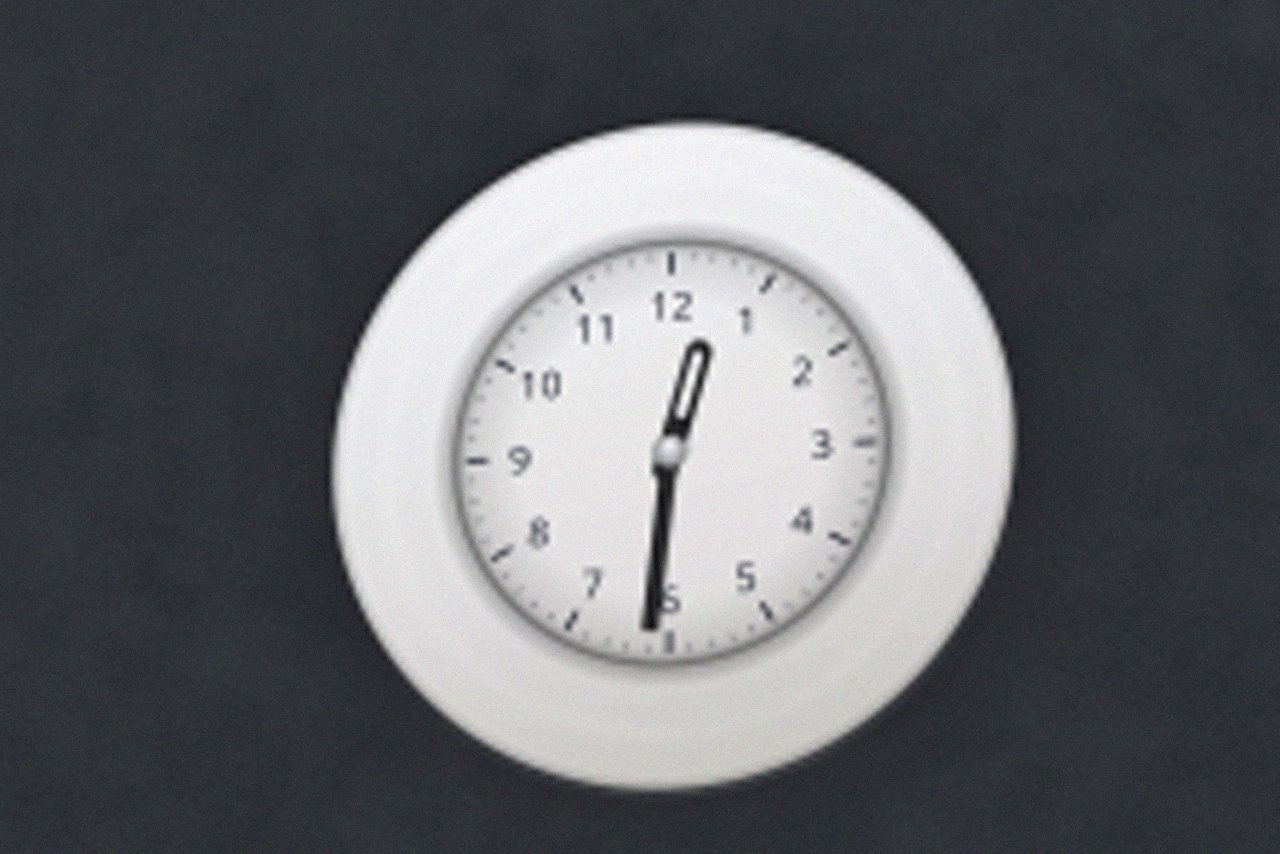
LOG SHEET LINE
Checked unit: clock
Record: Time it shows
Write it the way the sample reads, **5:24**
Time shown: **12:31**
